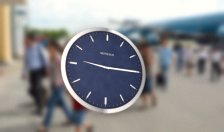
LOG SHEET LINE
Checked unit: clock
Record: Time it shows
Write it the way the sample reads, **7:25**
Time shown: **9:15**
